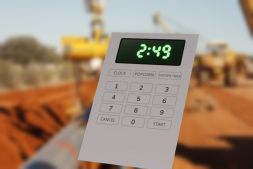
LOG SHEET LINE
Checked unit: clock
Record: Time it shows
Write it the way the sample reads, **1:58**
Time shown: **2:49**
